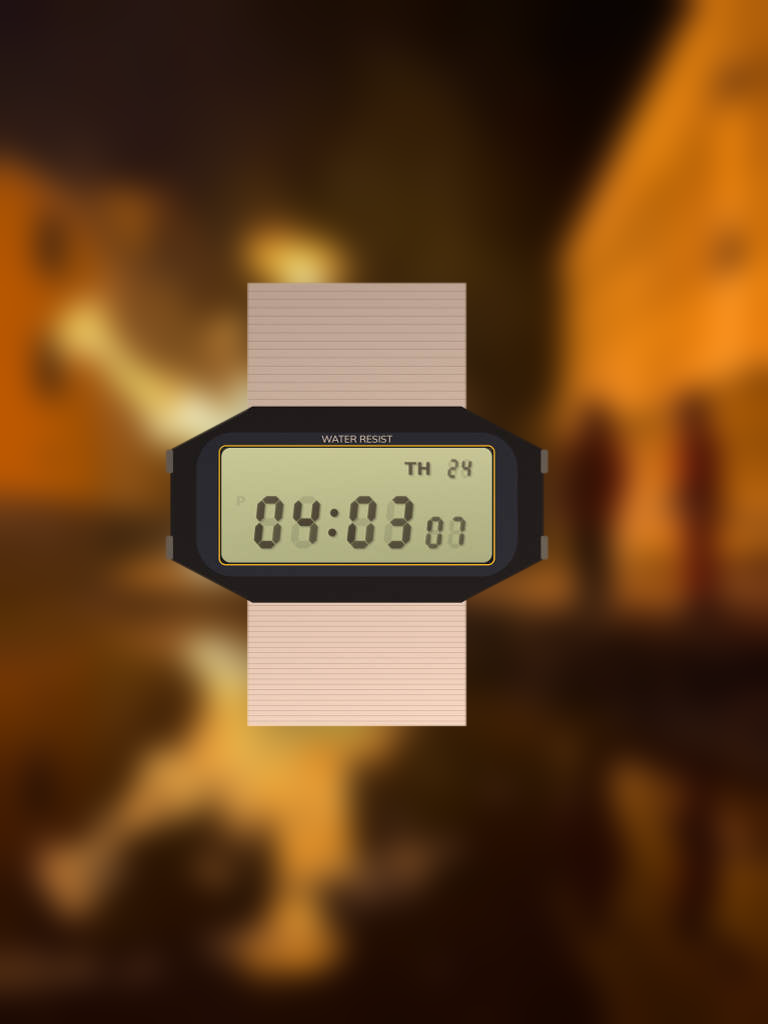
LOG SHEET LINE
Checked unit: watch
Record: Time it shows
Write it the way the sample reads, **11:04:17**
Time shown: **4:03:07**
